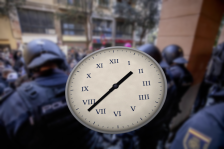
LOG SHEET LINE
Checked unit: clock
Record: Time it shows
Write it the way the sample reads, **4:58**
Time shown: **1:38**
